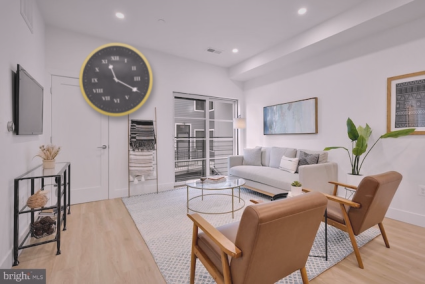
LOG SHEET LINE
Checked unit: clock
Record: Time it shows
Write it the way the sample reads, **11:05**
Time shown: **11:20**
